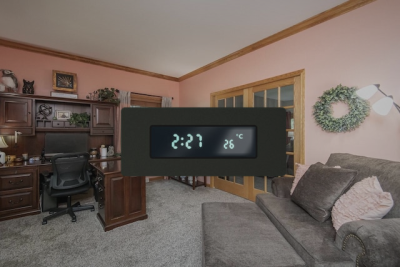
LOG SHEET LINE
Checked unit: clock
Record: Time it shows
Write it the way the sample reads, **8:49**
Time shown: **2:27**
